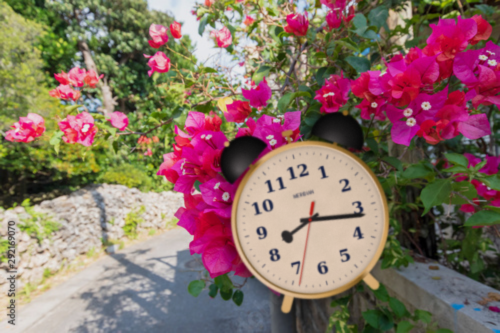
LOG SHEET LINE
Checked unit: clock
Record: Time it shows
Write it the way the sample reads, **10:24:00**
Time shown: **8:16:34**
